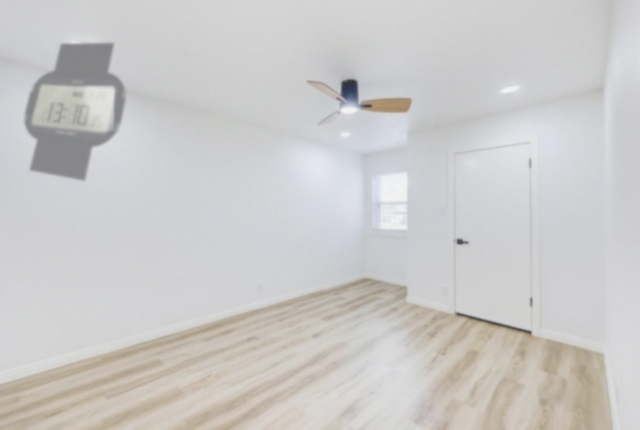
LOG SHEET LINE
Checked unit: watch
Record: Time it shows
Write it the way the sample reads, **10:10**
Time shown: **13:10**
